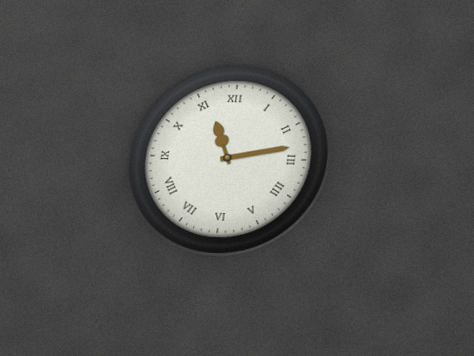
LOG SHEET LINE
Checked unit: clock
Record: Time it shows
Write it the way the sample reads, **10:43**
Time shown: **11:13**
